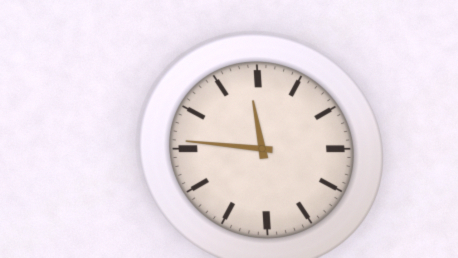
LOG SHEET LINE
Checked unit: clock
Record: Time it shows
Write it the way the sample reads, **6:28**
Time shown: **11:46**
